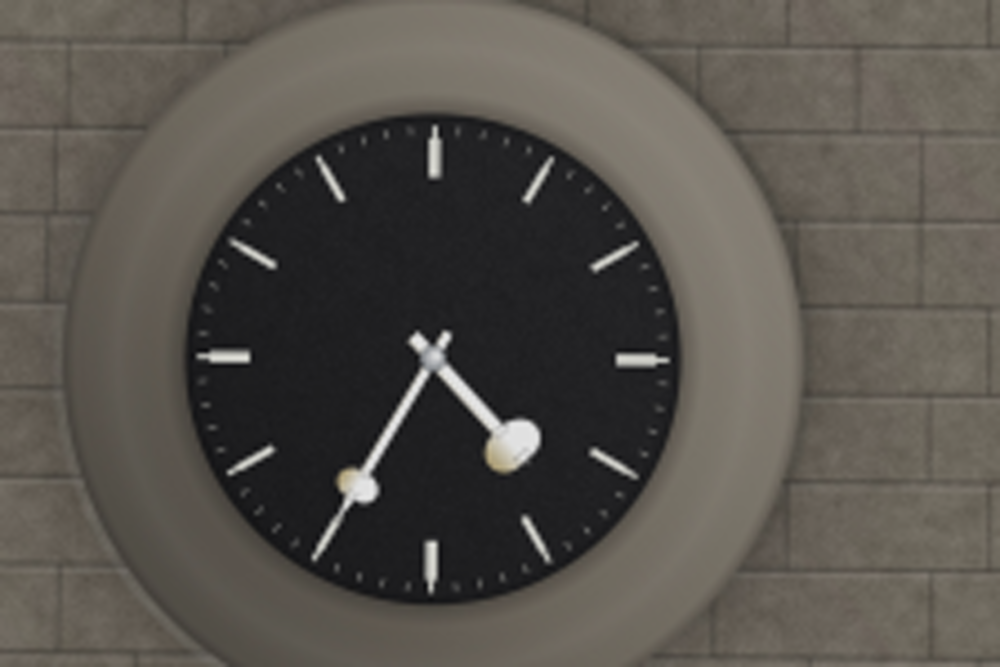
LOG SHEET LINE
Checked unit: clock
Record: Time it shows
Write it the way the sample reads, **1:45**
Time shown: **4:35**
